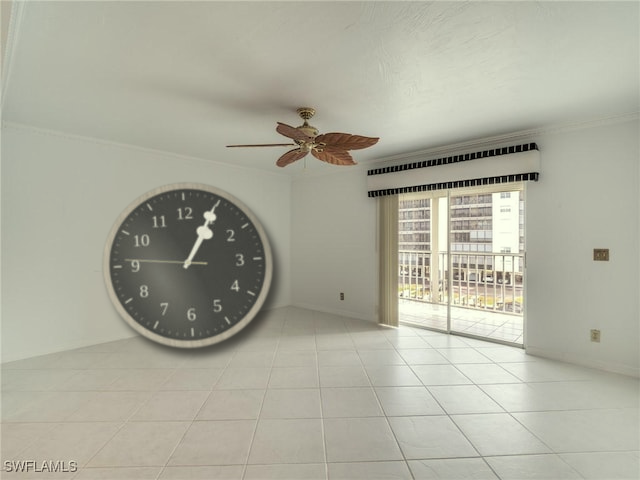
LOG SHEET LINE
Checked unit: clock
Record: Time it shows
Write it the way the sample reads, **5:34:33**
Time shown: **1:04:46**
